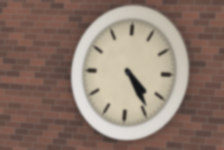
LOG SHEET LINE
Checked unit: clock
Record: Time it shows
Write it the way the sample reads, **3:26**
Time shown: **4:24**
